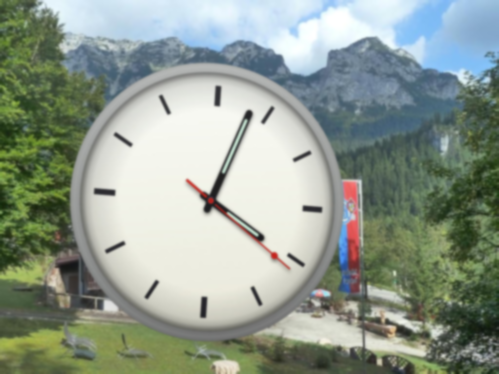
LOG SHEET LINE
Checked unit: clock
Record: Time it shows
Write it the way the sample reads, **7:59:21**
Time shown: **4:03:21**
